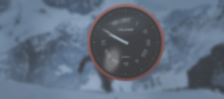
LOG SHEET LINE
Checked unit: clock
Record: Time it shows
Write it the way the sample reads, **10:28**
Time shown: **9:50**
